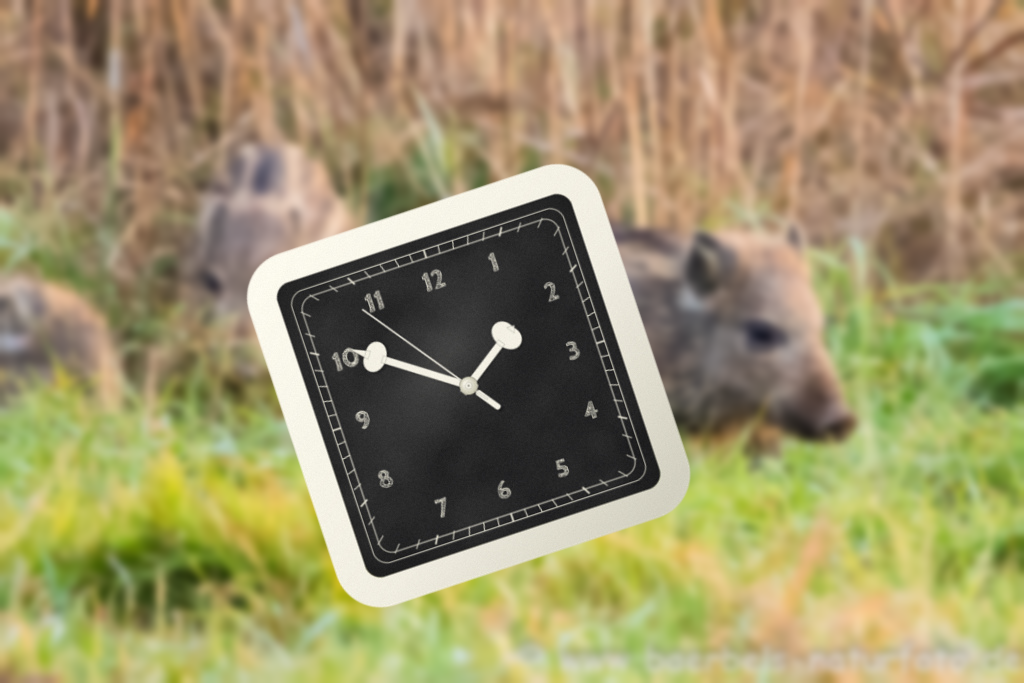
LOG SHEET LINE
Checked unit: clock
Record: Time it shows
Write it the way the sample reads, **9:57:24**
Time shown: **1:50:54**
